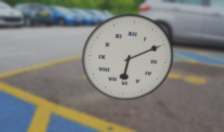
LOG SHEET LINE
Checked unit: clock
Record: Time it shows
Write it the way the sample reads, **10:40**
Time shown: **6:10**
